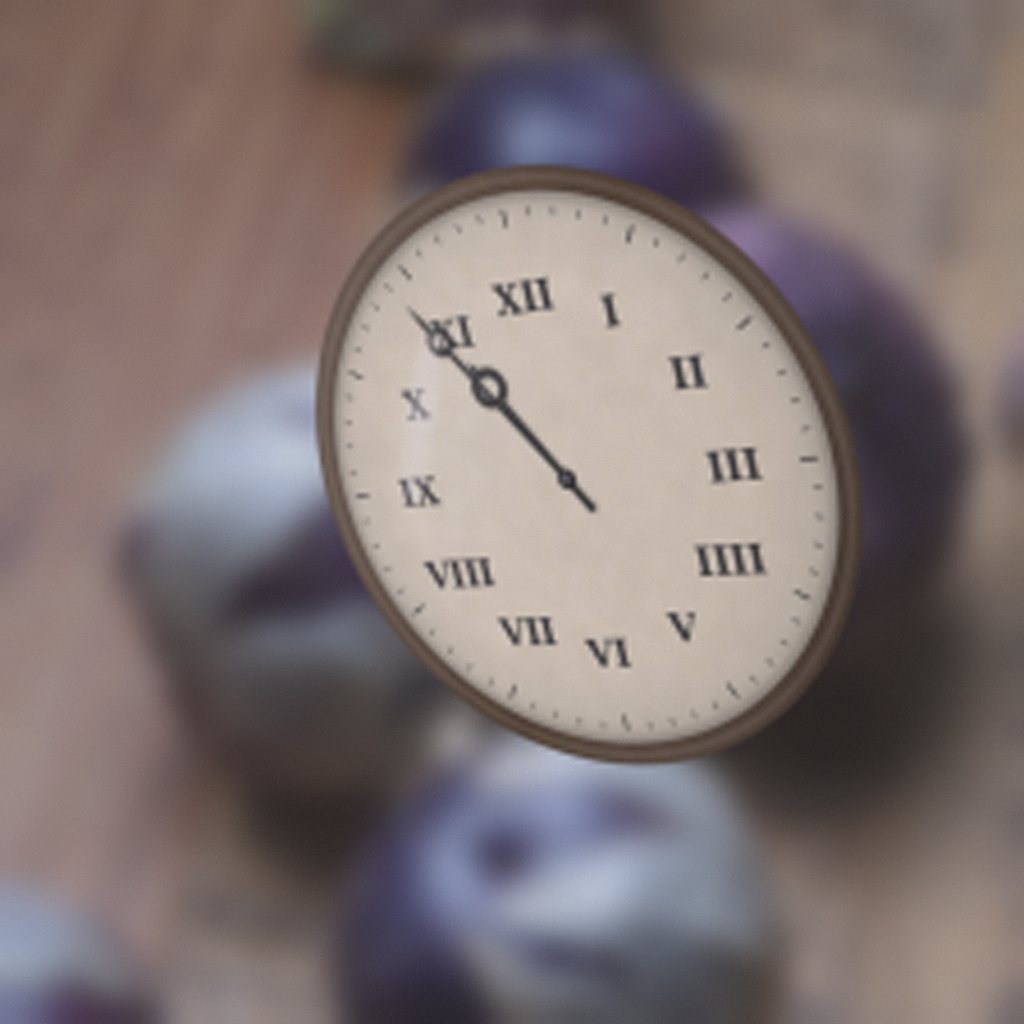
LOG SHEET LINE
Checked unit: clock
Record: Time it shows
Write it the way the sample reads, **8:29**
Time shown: **10:54**
